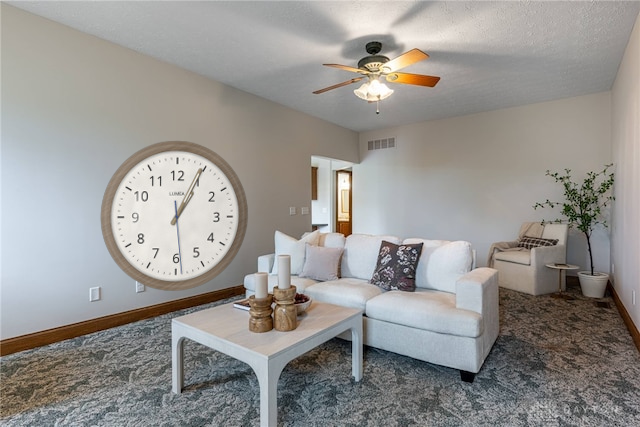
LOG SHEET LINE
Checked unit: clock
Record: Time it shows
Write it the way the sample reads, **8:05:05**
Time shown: **1:04:29**
